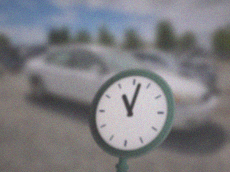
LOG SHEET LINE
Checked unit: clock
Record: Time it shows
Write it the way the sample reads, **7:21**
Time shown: **11:02**
